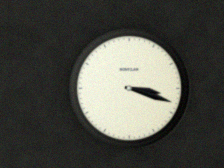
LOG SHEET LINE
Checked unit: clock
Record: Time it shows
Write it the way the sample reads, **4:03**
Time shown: **3:18**
